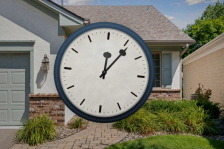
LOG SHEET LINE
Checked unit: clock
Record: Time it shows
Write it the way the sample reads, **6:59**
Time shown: **12:06**
